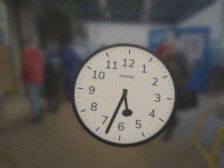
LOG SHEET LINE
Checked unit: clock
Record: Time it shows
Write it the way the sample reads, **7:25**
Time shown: **5:33**
